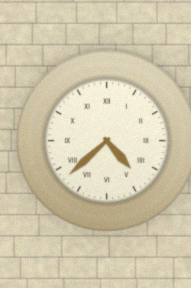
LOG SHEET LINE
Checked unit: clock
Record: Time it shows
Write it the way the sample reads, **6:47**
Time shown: **4:38**
